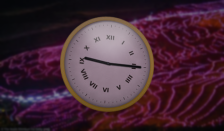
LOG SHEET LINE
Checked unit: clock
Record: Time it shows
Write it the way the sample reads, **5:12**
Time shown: **9:15**
